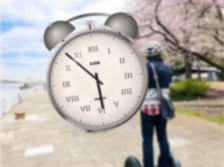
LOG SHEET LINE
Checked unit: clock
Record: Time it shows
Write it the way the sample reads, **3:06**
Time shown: **5:53**
